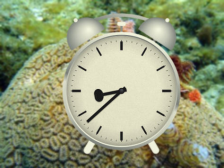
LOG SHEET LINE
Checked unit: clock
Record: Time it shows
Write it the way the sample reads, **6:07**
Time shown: **8:38**
